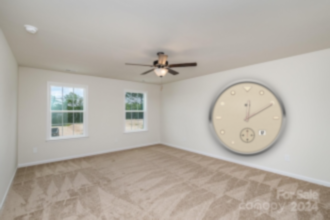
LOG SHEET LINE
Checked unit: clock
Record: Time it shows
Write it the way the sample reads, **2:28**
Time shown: **12:10**
